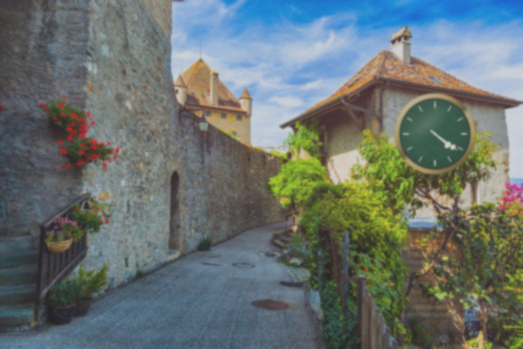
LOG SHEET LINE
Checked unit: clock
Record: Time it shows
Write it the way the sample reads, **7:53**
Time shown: **4:21**
